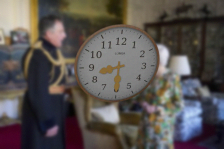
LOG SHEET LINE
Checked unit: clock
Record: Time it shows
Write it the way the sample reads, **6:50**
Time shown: **8:30**
